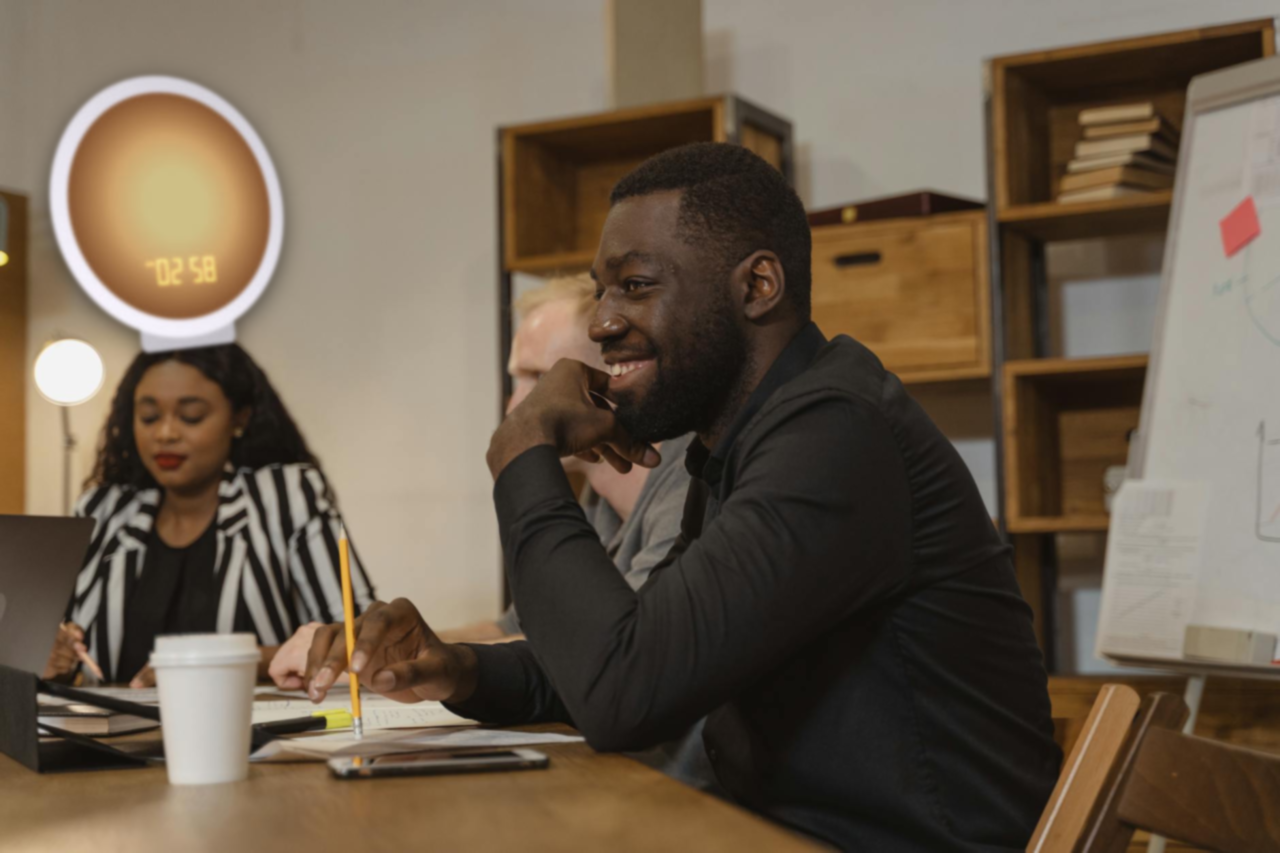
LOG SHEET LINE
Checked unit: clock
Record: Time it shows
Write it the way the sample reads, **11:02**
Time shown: **2:58**
